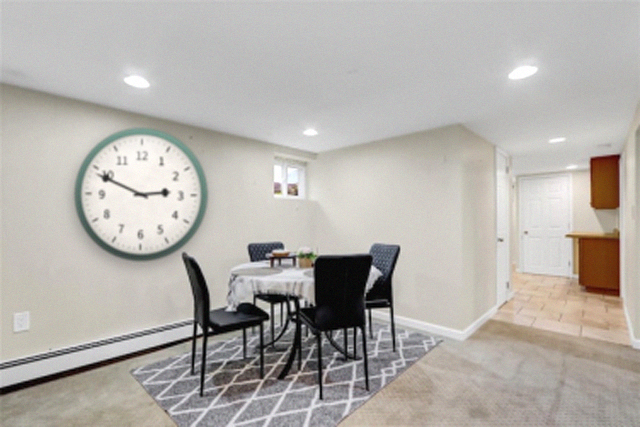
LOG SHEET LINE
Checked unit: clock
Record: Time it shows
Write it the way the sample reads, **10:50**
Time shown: **2:49**
